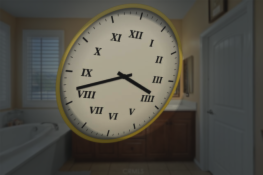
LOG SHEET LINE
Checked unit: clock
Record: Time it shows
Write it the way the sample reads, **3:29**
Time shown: **3:42**
